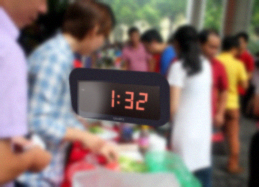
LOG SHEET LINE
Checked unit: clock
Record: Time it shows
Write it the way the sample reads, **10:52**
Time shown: **1:32**
